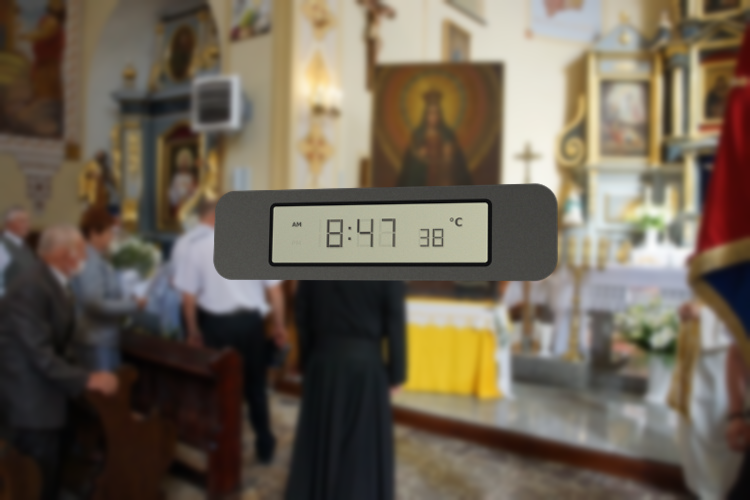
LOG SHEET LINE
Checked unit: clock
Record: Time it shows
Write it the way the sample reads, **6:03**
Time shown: **8:47**
